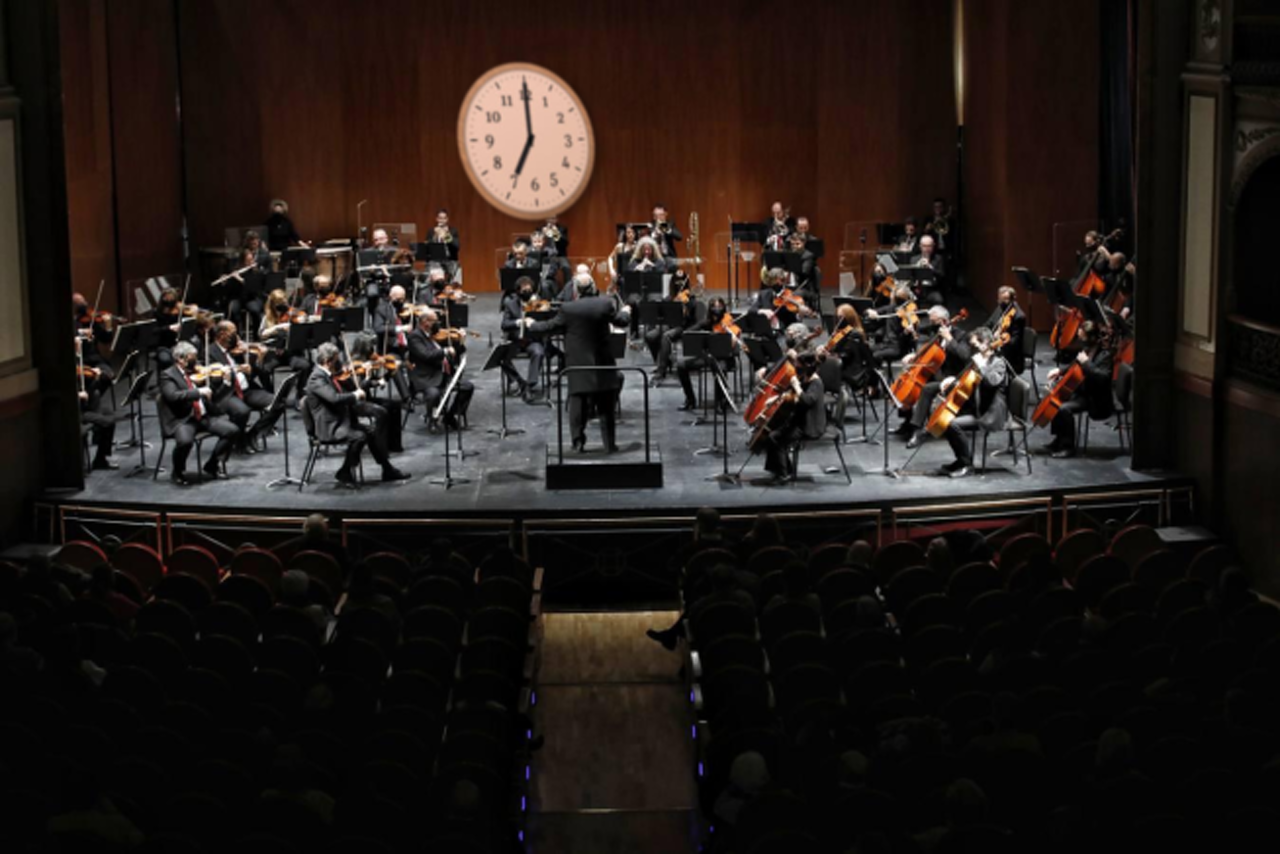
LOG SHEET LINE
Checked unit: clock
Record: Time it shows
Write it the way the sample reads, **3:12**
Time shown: **7:00**
